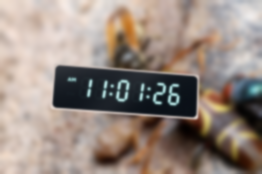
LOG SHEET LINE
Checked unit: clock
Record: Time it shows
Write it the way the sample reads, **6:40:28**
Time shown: **11:01:26**
